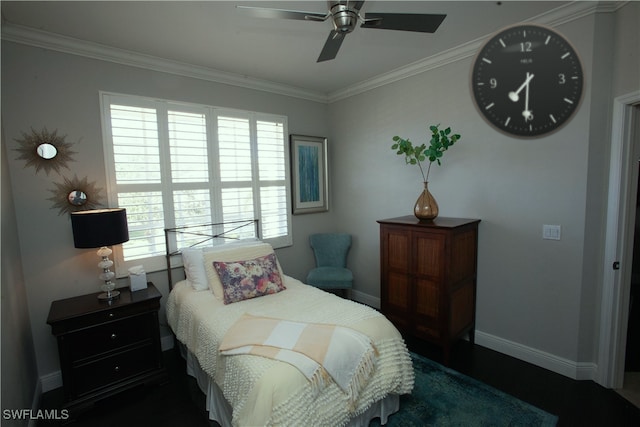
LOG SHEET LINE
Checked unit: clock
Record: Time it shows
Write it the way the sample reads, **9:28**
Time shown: **7:31**
